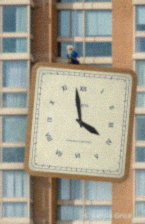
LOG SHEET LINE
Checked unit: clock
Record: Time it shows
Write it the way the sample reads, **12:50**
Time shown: **3:58**
